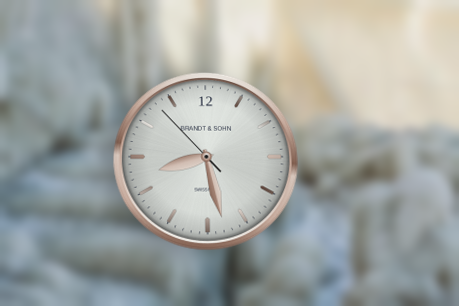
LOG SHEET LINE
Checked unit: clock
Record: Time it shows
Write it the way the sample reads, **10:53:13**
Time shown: **8:27:53**
